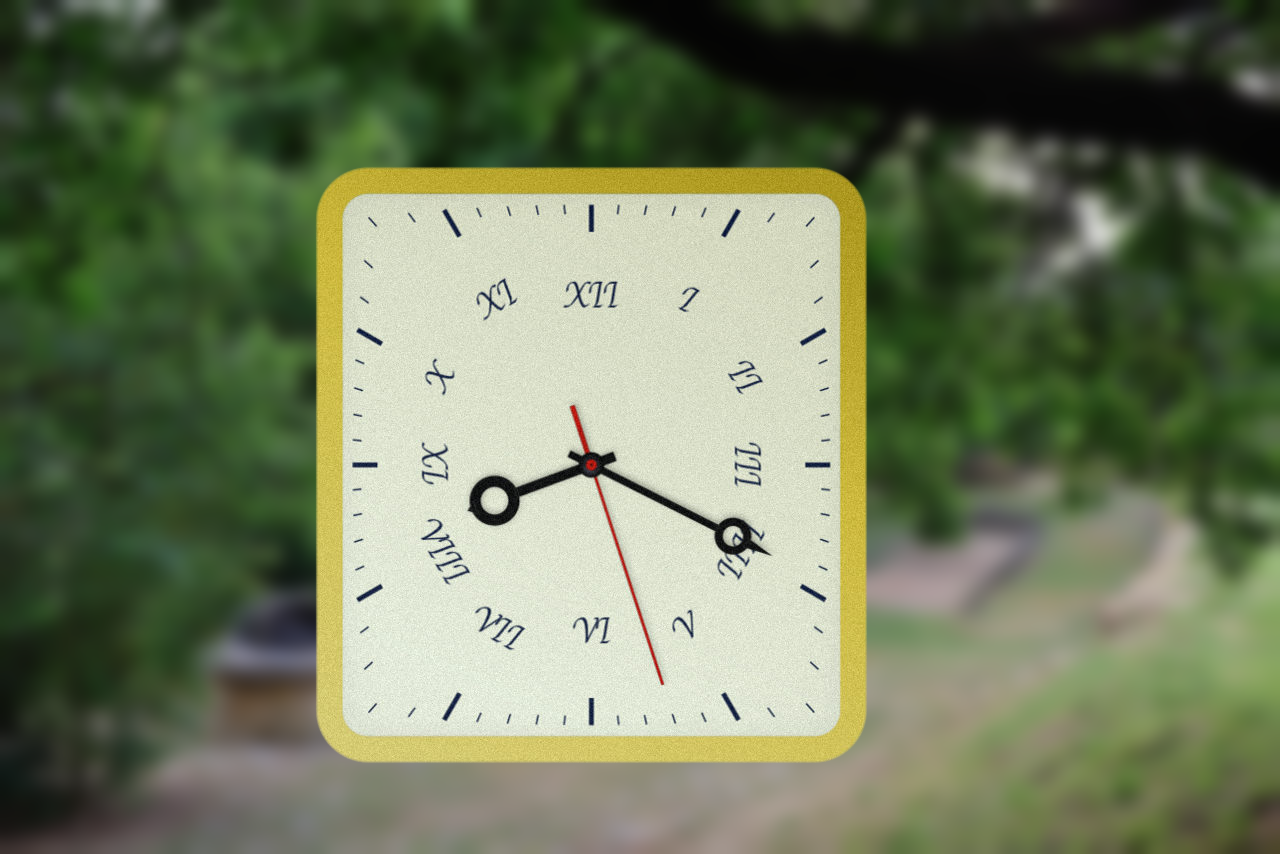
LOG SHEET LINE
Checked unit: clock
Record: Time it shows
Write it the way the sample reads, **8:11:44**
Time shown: **8:19:27**
